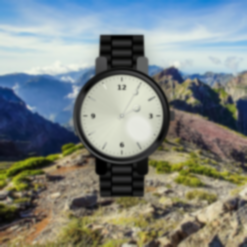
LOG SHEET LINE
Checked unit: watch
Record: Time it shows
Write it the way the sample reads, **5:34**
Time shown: **2:05**
